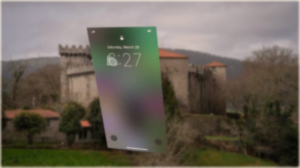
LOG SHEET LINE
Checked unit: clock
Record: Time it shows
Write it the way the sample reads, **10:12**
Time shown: **6:27**
